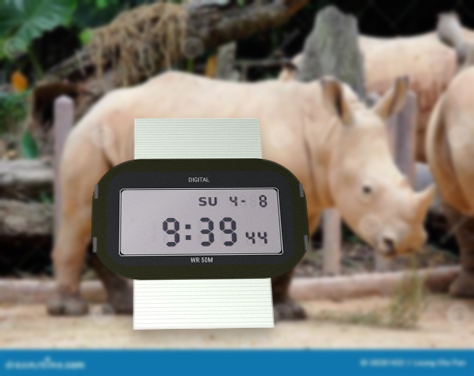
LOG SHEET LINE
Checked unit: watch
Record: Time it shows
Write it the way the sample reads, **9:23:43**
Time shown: **9:39:44**
